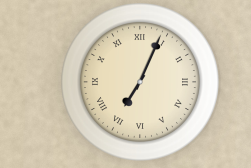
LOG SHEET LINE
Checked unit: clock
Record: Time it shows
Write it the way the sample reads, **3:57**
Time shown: **7:04**
